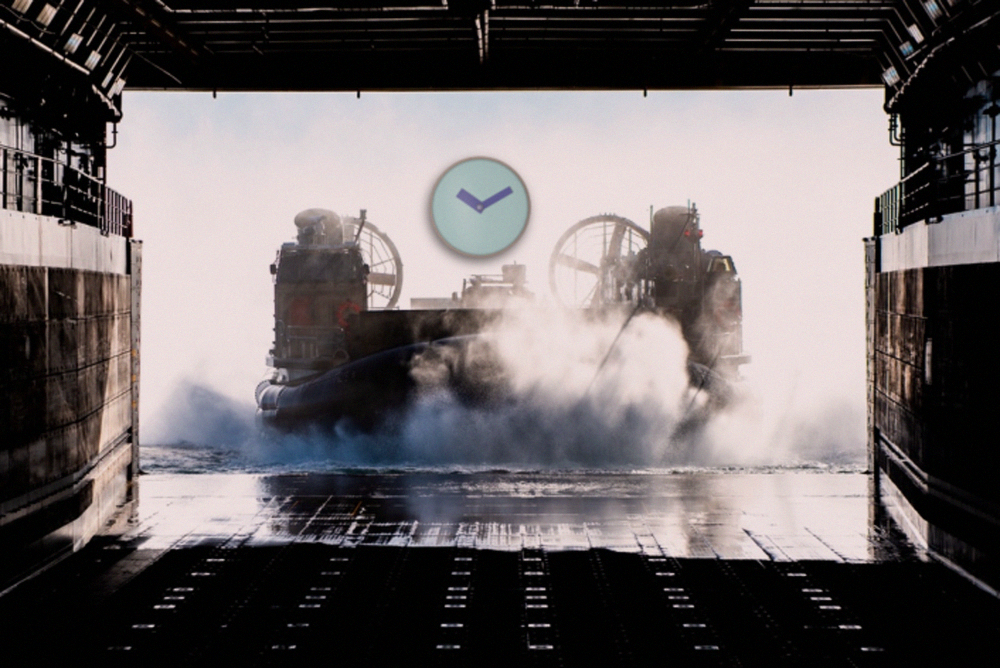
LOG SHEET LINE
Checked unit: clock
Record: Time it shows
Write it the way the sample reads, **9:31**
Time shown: **10:10**
